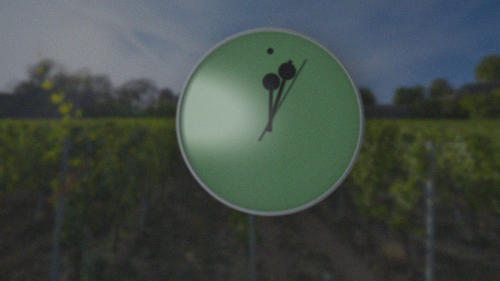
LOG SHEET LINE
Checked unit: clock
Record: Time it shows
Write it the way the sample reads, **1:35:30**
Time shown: **12:03:05**
